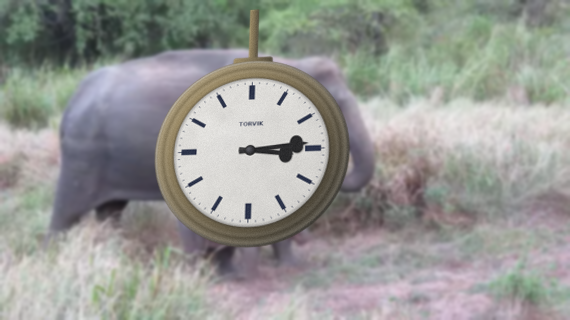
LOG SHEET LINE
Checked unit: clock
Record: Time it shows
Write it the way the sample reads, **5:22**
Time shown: **3:14**
